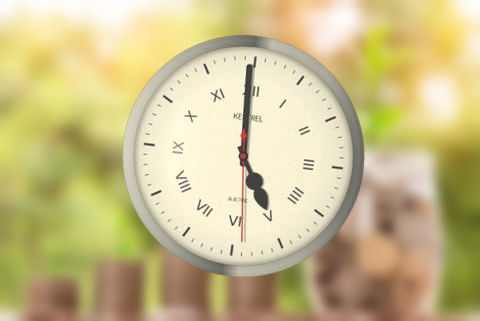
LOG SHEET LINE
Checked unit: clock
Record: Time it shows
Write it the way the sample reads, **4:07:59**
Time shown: **4:59:29**
